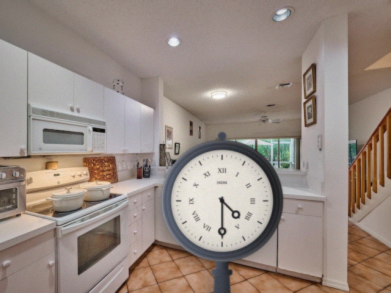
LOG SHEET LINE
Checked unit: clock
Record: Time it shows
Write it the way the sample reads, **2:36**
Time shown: **4:30**
